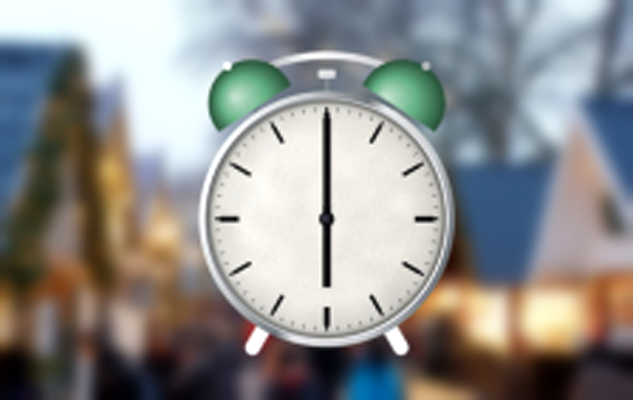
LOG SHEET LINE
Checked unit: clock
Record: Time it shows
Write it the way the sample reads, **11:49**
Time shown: **6:00**
